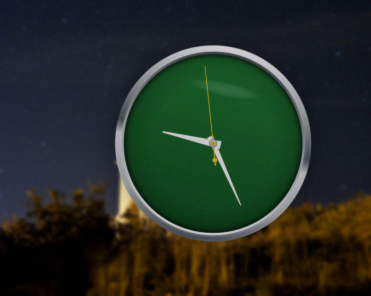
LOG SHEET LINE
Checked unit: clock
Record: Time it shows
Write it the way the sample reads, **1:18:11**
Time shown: **9:25:59**
